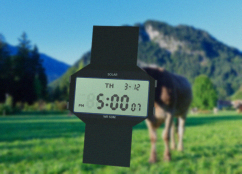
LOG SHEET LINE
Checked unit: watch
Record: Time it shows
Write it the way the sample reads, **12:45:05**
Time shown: **5:00:07**
